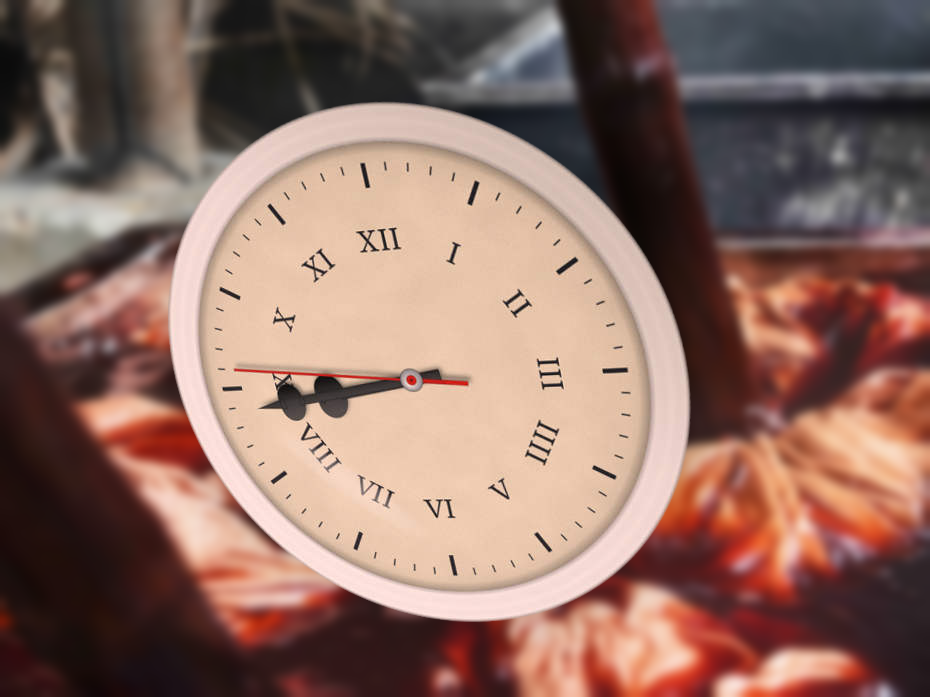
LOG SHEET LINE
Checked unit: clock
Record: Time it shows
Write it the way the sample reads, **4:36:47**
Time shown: **8:43:46**
